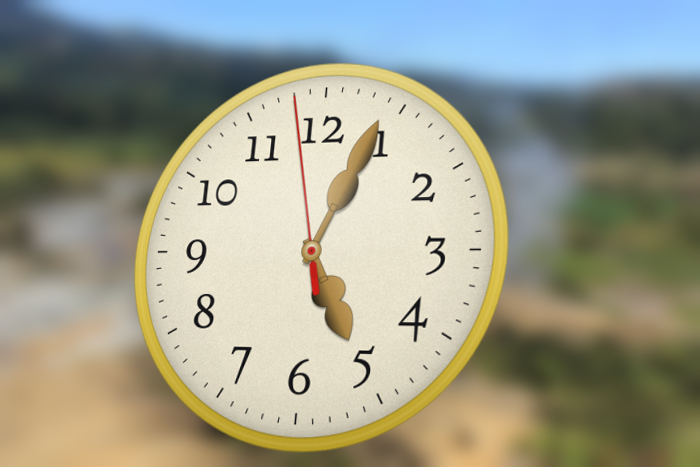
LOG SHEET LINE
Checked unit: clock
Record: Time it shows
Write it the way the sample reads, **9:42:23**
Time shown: **5:03:58**
